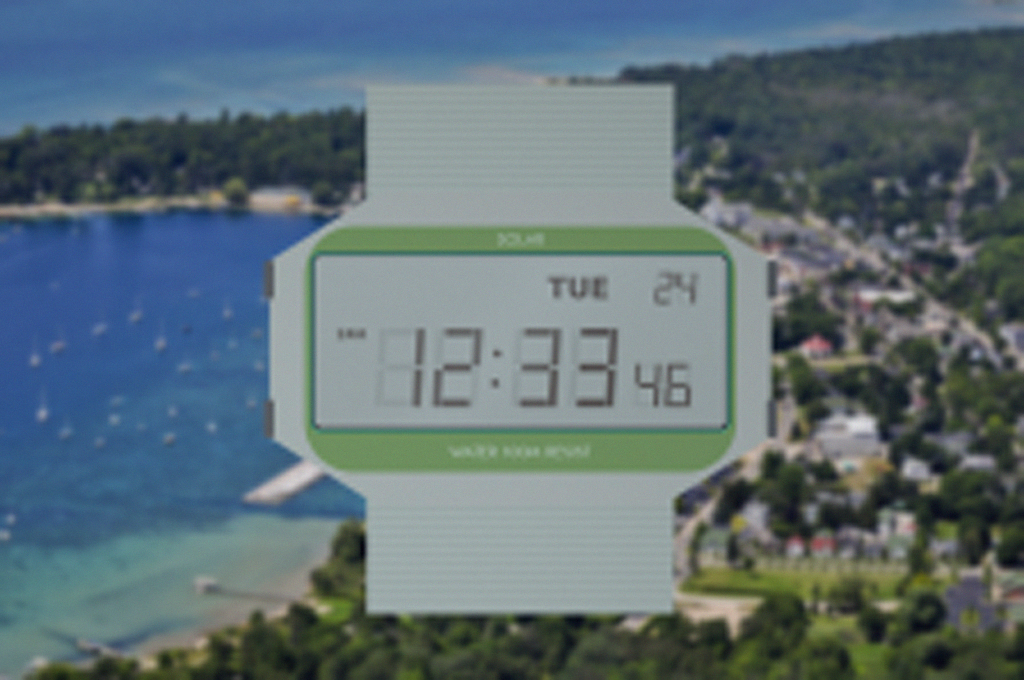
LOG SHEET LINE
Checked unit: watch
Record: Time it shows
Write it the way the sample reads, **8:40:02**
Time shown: **12:33:46**
